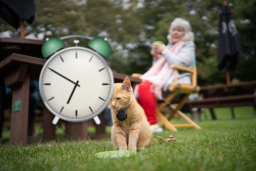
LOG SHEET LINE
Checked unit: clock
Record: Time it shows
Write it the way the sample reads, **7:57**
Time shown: **6:50**
